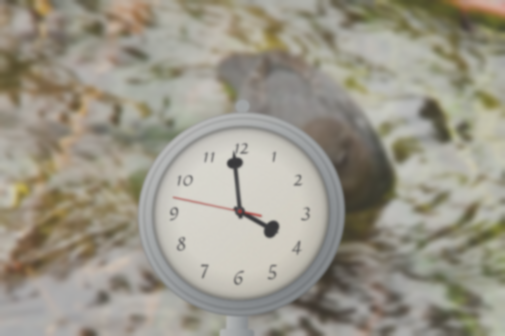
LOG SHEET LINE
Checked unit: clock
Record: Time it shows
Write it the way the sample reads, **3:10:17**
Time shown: **3:58:47**
